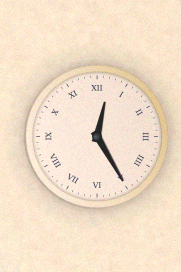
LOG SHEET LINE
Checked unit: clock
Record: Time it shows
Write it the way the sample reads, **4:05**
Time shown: **12:25**
